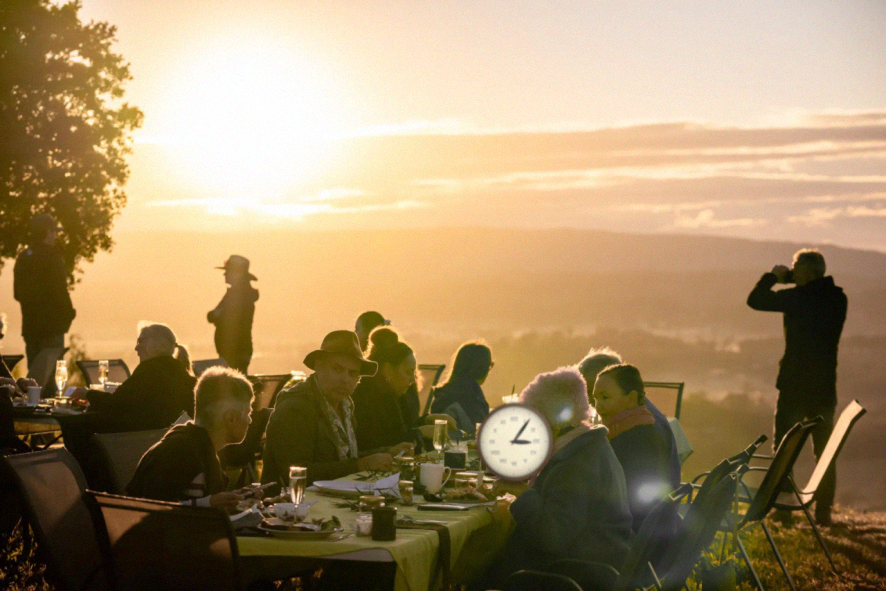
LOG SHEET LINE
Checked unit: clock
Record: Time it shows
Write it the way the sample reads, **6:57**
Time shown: **3:06**
